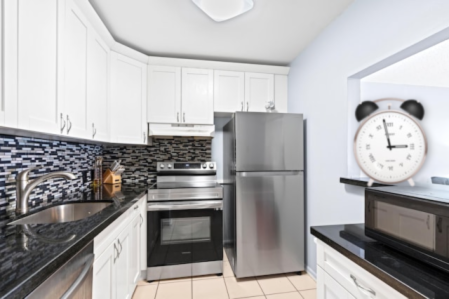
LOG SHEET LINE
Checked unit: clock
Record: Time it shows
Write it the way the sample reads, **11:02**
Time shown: **2:58**
